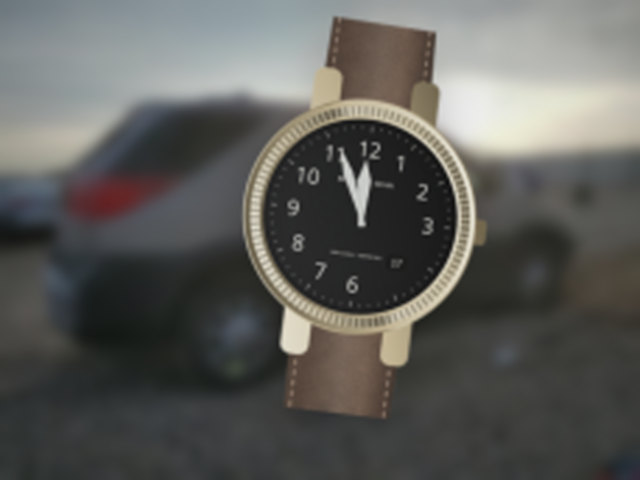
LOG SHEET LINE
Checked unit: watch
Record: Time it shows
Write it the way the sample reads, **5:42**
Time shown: **11:56**
